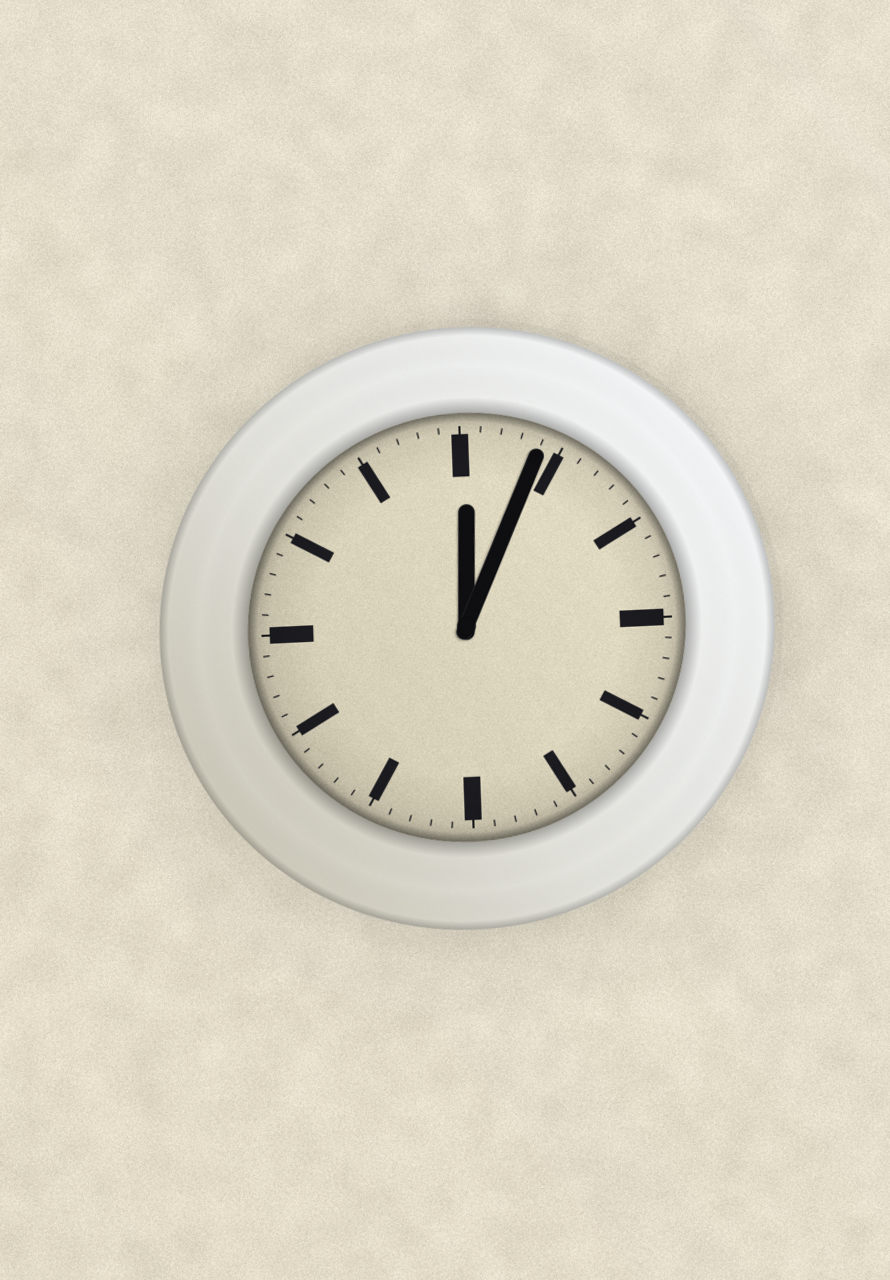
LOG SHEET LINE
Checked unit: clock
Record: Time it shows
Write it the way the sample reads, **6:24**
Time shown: **12:04**
